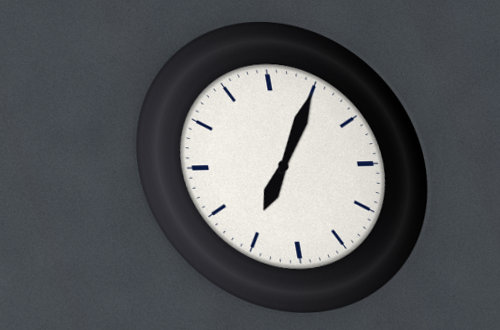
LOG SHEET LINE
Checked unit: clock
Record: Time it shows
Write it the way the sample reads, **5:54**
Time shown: **7:05**
